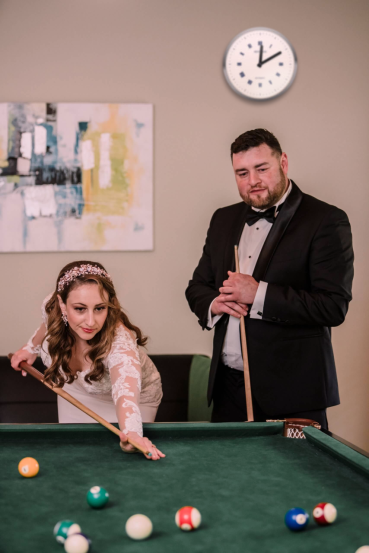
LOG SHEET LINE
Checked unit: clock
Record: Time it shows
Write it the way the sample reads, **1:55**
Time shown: **12:10**
